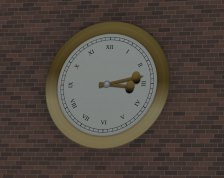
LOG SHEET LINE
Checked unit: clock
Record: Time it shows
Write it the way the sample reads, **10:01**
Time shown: **3:13**
